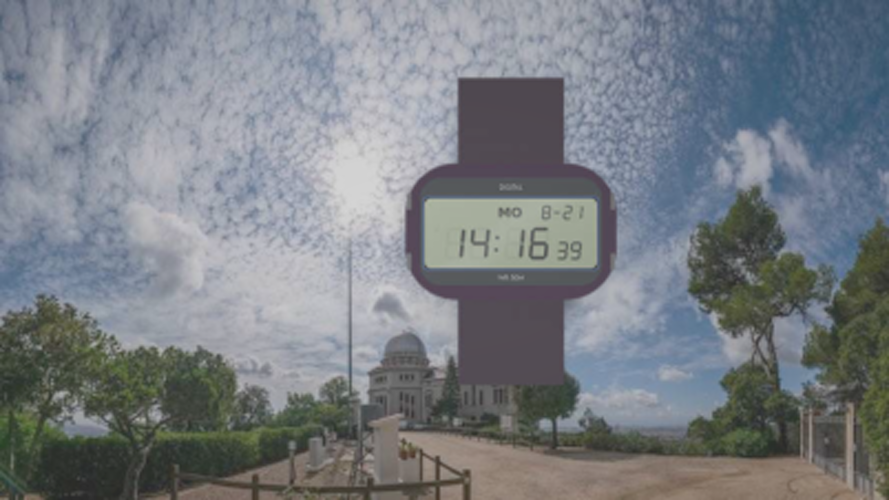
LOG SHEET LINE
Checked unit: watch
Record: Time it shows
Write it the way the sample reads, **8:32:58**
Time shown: **14:16:39**
